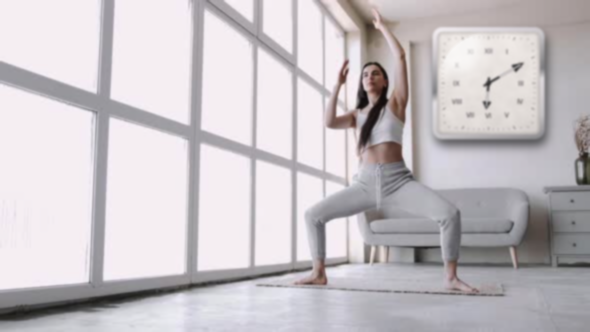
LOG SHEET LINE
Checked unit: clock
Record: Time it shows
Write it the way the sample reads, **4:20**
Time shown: **6:10**
